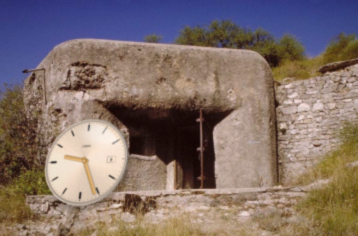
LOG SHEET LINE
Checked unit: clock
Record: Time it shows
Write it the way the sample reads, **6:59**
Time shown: **9:26**
